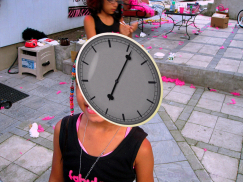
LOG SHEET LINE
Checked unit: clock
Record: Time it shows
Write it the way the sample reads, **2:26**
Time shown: **7:06**
